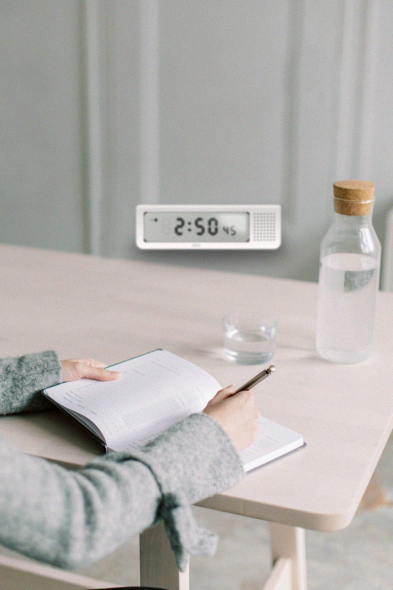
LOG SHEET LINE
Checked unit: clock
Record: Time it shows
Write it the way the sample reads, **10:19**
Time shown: **2:50**
